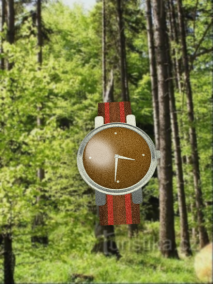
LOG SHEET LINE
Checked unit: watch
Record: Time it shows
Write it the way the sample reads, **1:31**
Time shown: **3:31**
